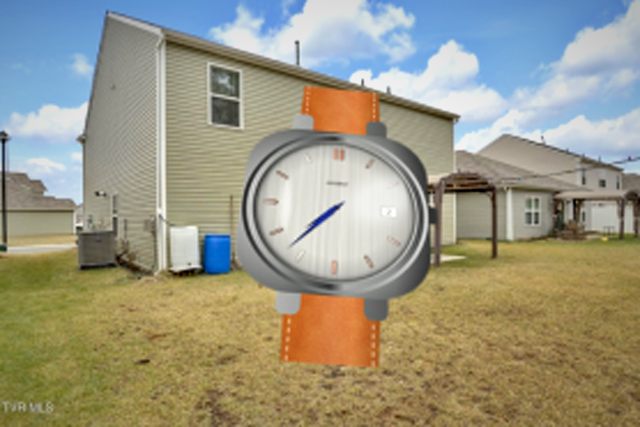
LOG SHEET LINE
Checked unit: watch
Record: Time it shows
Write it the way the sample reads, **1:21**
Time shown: **7:37**
